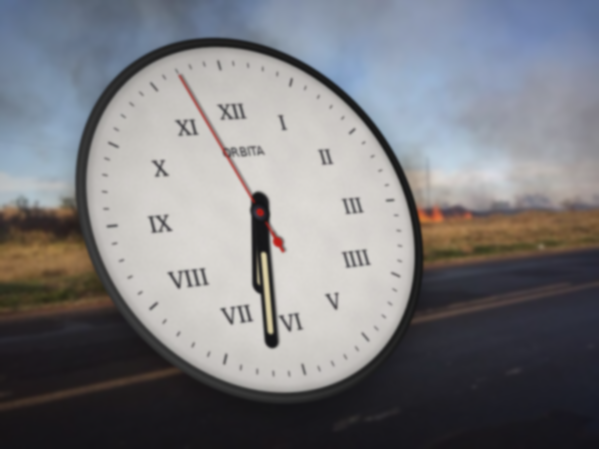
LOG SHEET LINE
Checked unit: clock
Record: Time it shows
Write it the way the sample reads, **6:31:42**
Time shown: **6:31:57**
